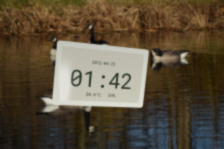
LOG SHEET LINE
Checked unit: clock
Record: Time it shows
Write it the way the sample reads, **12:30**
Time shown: **1:42**
